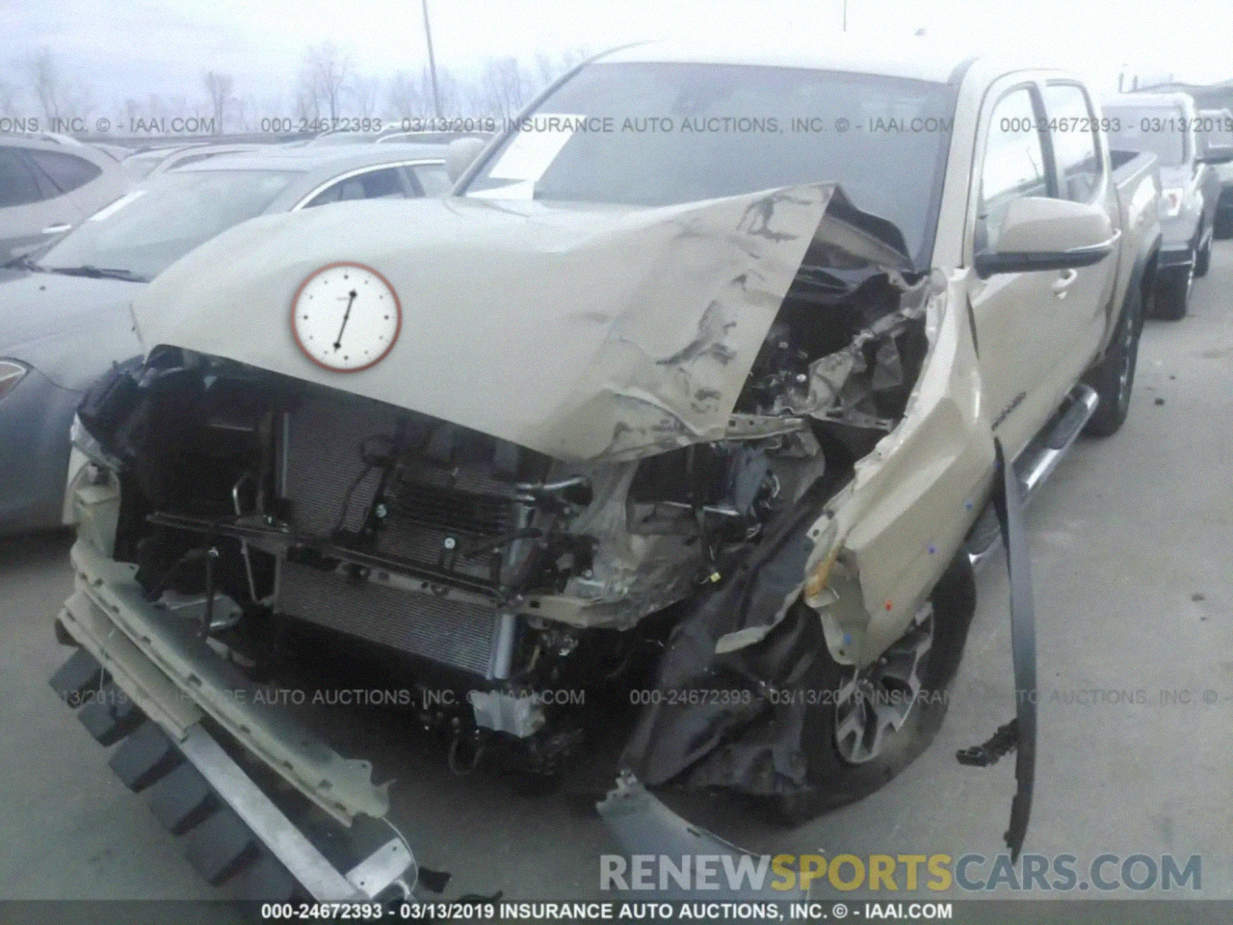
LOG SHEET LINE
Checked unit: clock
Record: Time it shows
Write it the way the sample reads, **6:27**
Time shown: **12:33**
